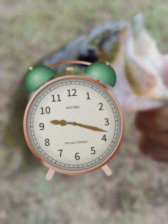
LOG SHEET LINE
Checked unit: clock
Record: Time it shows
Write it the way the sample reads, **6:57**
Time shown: **9:18**
